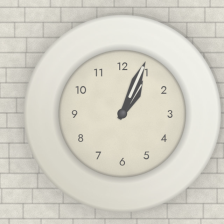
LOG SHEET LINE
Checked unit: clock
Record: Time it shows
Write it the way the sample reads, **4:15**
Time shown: **1:04**
